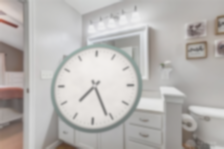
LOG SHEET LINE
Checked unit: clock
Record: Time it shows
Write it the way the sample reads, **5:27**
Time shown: **7:26**
